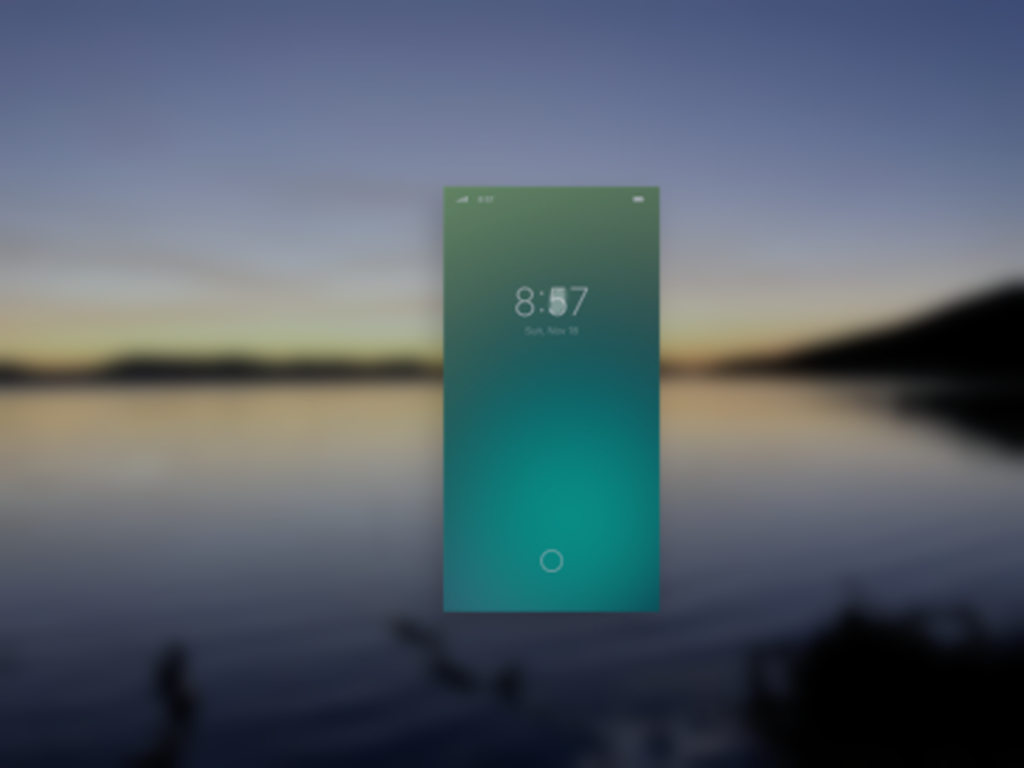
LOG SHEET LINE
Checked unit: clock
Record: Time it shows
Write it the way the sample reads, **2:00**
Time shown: **8:57**
